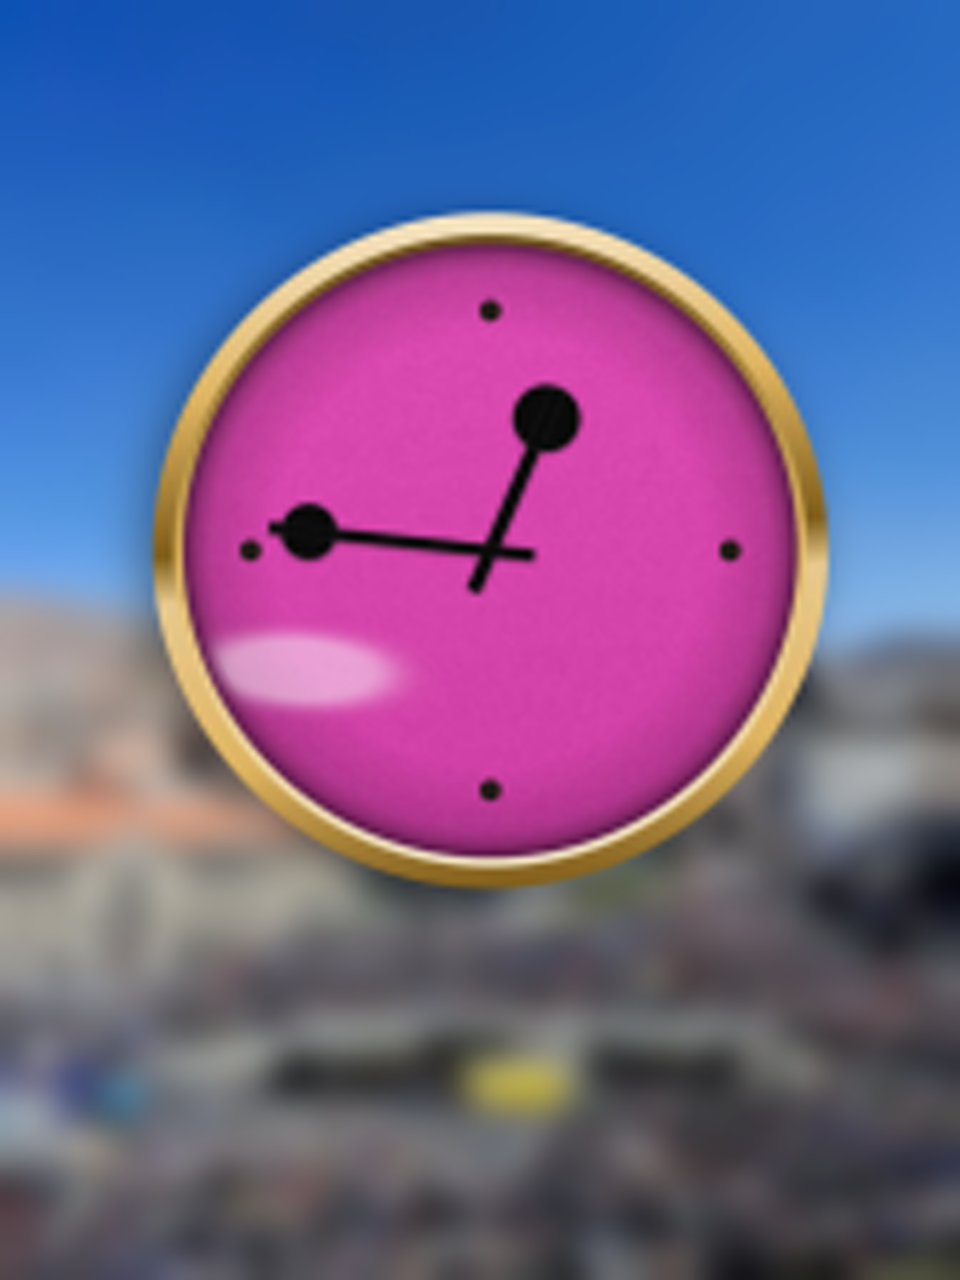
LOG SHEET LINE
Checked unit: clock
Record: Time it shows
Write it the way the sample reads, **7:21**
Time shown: **12:46**
